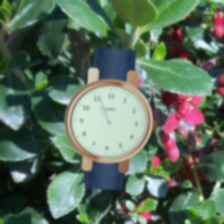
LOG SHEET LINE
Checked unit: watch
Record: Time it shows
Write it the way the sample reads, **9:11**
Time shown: **10:56**
